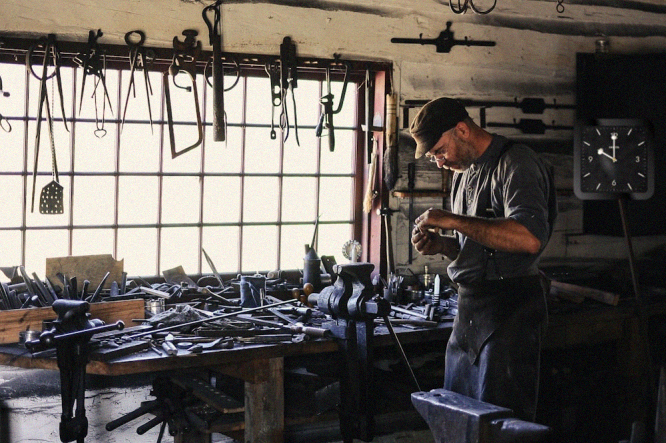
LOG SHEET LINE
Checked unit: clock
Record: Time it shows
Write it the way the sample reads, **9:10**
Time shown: **10:00**
